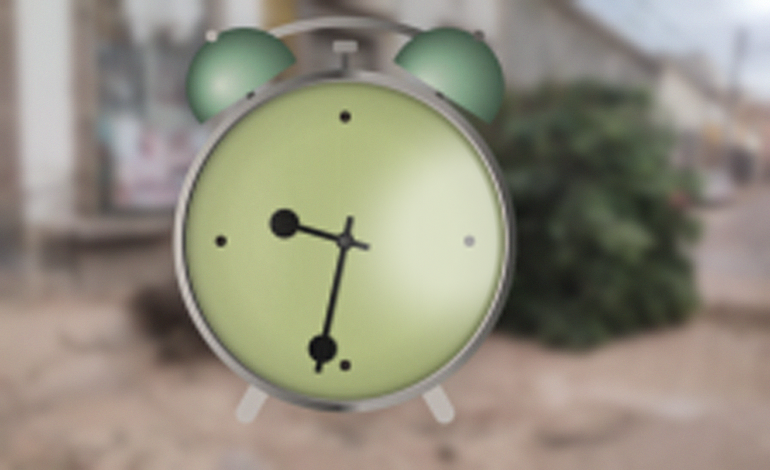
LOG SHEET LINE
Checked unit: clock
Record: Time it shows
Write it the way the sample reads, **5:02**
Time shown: **9:32**
